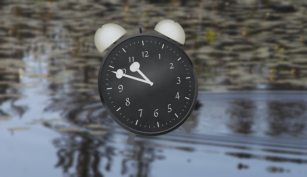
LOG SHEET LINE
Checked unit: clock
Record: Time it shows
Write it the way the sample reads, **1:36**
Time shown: **10:49**
